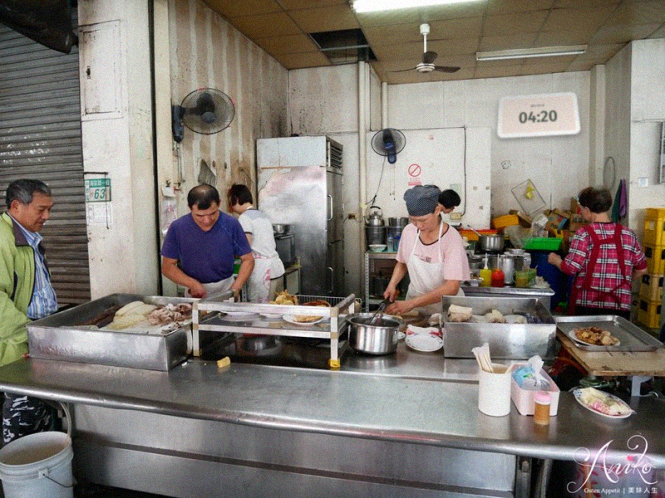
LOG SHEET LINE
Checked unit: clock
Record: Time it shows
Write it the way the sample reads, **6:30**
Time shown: **4:20**
